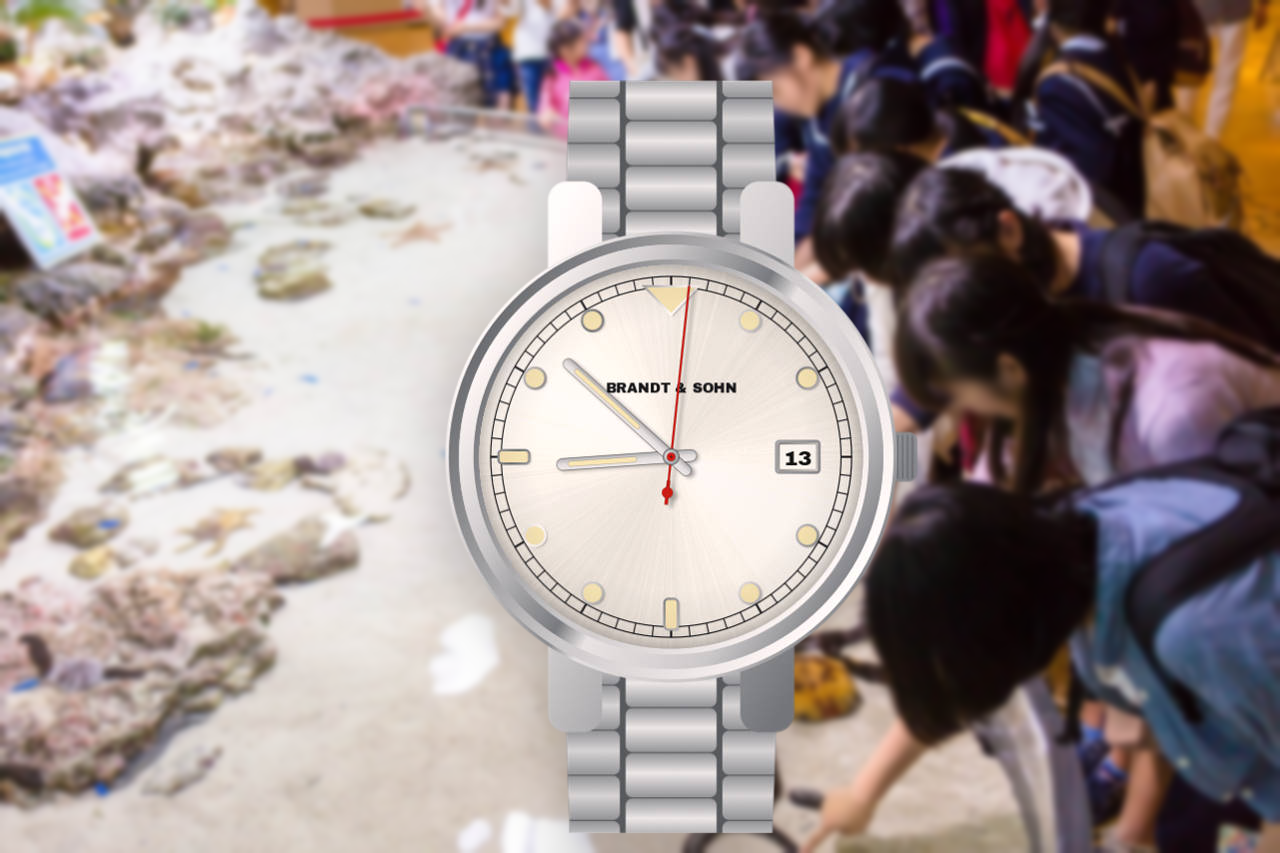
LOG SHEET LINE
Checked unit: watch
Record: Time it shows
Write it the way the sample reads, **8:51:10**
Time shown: **8:52:01**
